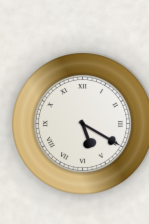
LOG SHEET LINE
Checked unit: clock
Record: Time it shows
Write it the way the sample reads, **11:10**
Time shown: **5:20**
